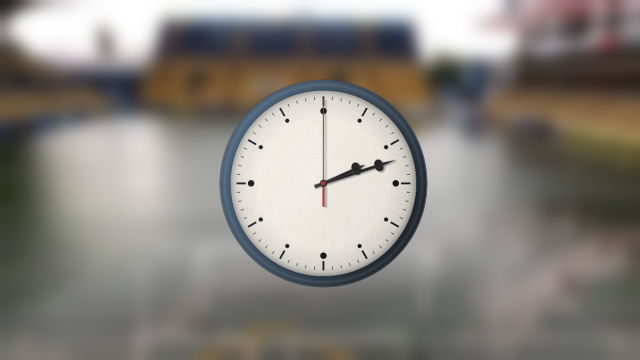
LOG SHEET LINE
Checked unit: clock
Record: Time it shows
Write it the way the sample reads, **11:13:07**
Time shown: **2:12:00**
